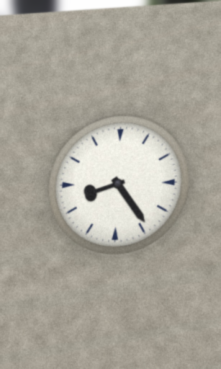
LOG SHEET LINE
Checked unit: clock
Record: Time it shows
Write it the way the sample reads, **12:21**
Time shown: **8:24**
